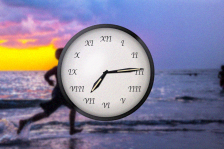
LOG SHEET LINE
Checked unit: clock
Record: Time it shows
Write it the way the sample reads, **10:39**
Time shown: **7:14**
